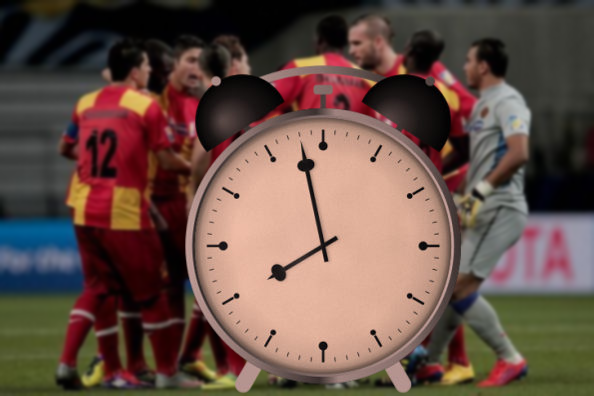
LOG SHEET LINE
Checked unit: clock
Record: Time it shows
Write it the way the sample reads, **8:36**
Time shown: **7:58**
